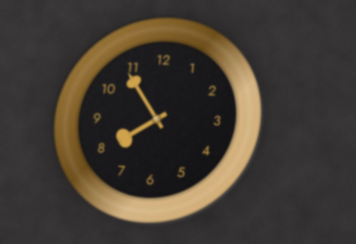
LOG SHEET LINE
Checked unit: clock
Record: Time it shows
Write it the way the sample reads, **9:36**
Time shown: **7:54**
